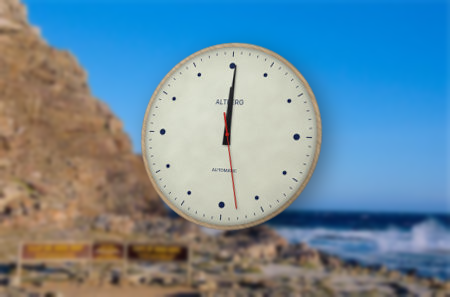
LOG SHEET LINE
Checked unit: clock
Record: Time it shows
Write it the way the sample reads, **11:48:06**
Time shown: **12:00:28**
